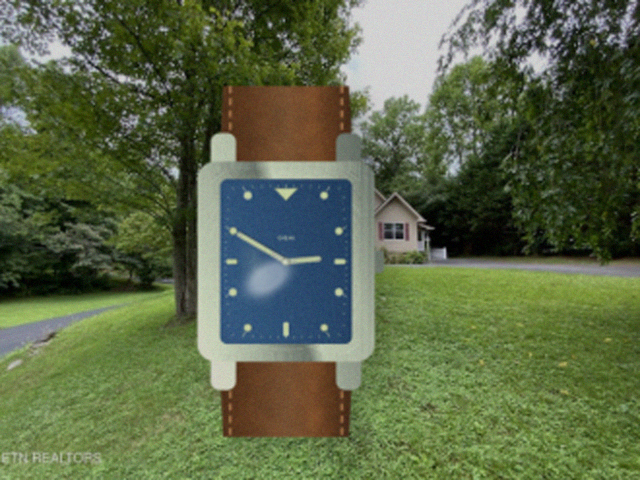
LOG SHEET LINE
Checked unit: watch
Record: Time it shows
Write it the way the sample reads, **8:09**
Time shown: **2:50**
